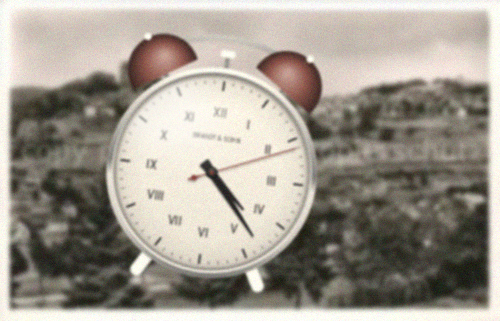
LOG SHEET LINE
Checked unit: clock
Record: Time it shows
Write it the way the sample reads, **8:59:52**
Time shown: **4:23:11**
